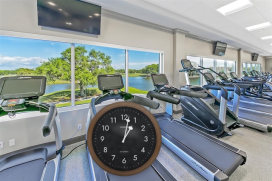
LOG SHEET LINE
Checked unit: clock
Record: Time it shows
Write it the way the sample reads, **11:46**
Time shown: **1:02**
